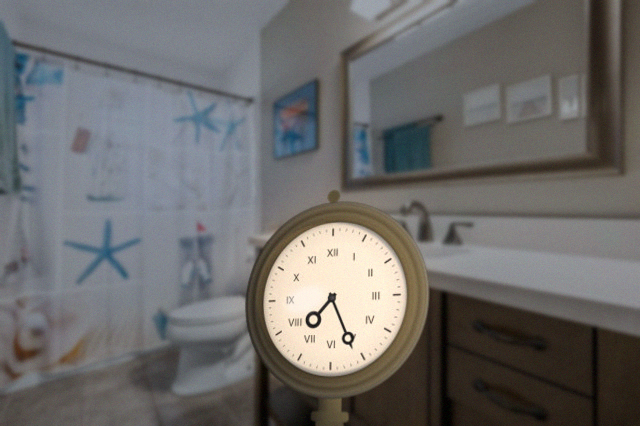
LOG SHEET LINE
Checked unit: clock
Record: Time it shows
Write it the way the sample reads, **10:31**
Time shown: **7:26**
